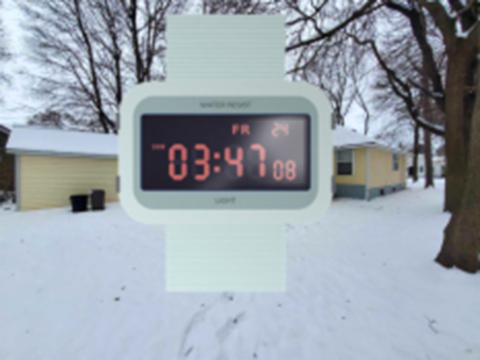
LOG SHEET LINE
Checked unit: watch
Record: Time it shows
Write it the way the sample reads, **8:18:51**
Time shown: **3:47:08**
